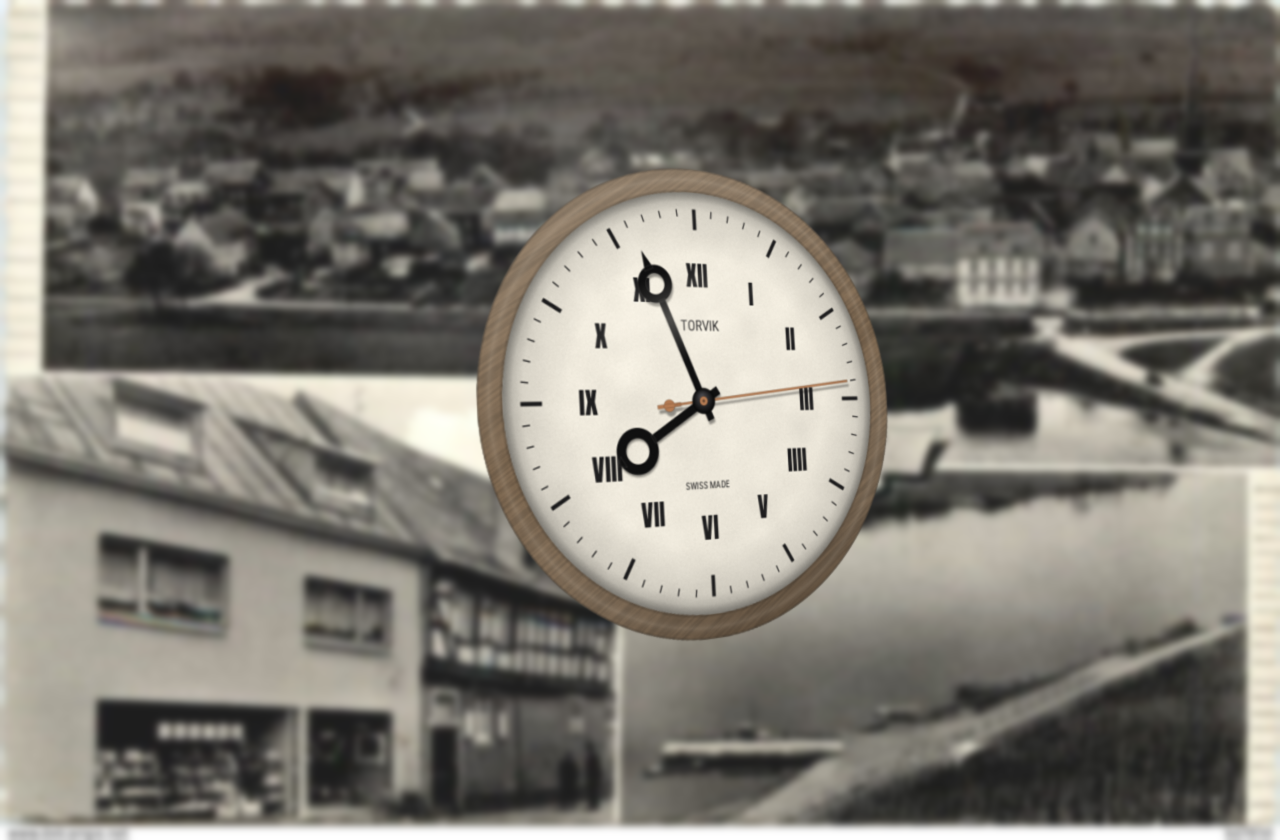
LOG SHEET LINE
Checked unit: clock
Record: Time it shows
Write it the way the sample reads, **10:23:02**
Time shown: **7:56:14**
